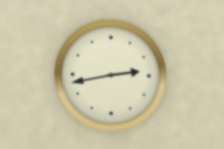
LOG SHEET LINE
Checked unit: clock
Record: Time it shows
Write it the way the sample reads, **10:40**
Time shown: **2:43**
